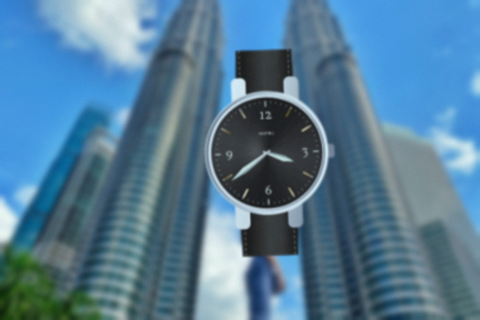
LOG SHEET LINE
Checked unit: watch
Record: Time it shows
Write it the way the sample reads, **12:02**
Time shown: **3:39**
